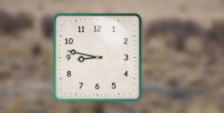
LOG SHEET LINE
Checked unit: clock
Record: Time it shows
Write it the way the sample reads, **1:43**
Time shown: **8:47**
